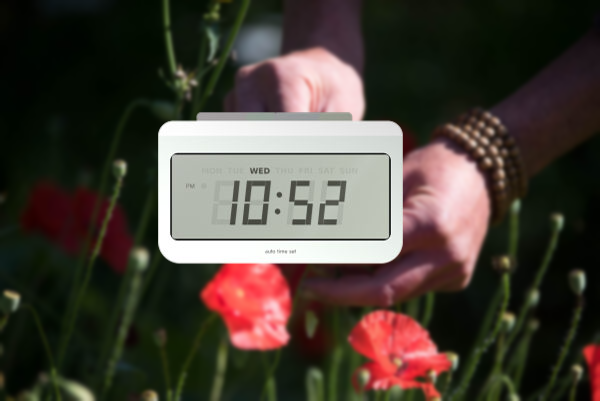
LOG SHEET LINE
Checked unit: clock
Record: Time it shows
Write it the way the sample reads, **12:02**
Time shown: **10:52**
